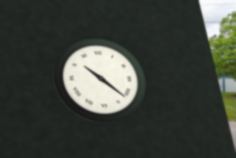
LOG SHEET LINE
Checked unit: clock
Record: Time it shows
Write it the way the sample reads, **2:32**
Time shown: **10:22**
